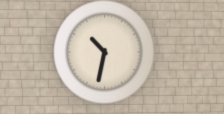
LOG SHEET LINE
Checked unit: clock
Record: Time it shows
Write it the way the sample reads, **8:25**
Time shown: **10:32**
